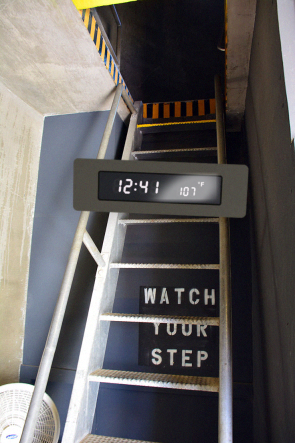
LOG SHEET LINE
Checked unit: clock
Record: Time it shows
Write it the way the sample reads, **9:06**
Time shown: **12:41**
